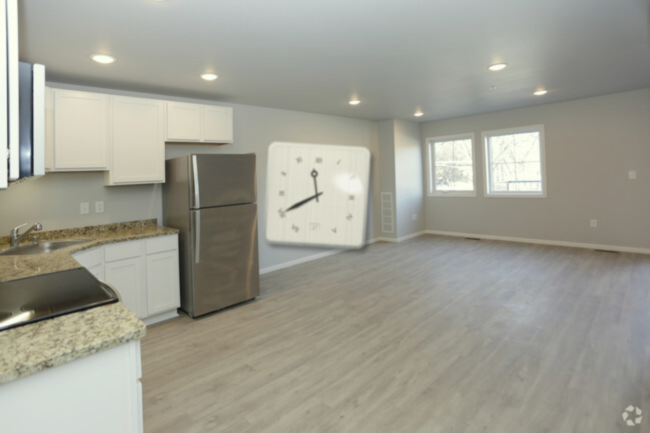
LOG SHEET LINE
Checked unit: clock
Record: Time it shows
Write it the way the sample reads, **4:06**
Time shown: **11:40**
